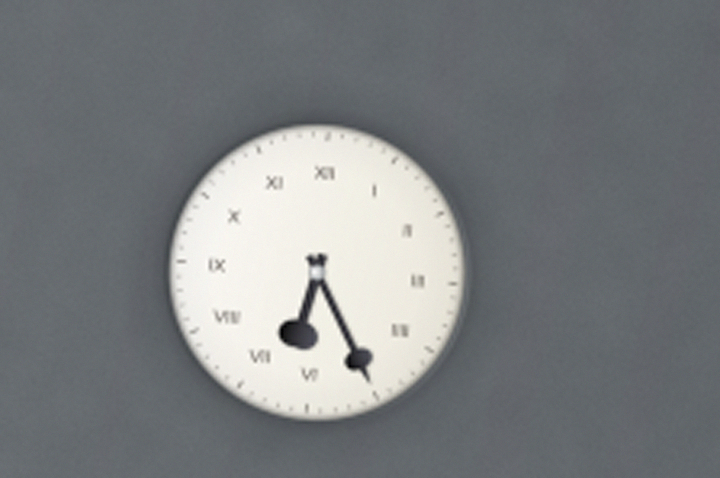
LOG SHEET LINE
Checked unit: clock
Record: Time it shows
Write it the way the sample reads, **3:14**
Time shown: **6:25**
